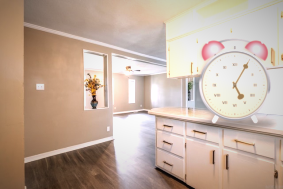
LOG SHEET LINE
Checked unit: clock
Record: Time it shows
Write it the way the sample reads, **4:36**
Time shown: **5:05**
